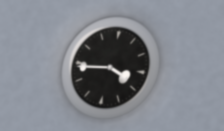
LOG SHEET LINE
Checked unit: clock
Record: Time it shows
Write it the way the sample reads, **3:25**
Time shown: **3:44**
